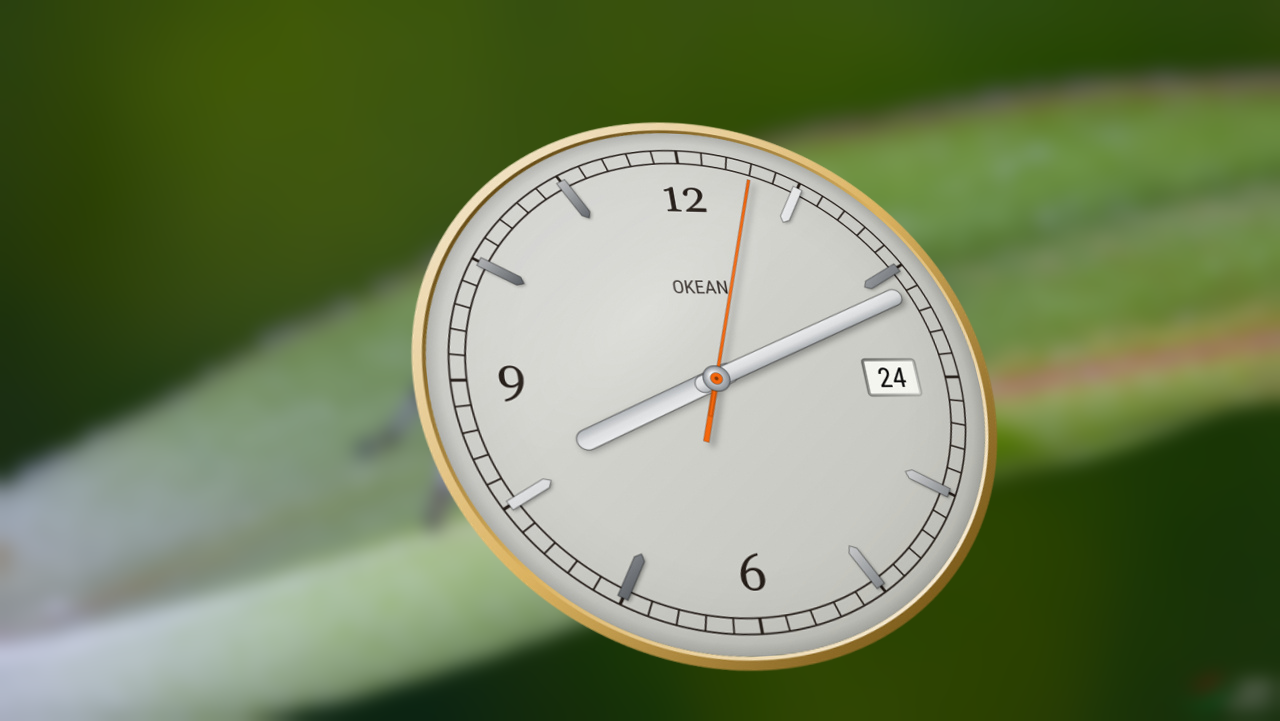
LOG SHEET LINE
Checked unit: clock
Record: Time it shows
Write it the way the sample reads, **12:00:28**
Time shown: **8:11:03**
